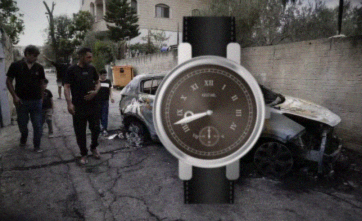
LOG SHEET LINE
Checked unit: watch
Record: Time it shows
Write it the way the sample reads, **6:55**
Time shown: **8:42**
